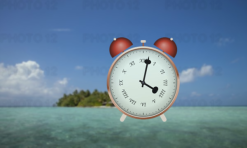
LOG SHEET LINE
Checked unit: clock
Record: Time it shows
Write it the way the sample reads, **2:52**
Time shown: **4:02**
